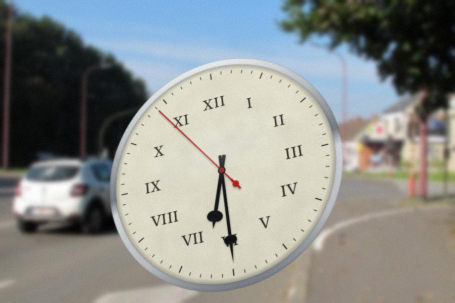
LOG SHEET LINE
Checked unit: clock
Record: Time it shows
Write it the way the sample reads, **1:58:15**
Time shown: **6:29:54**
